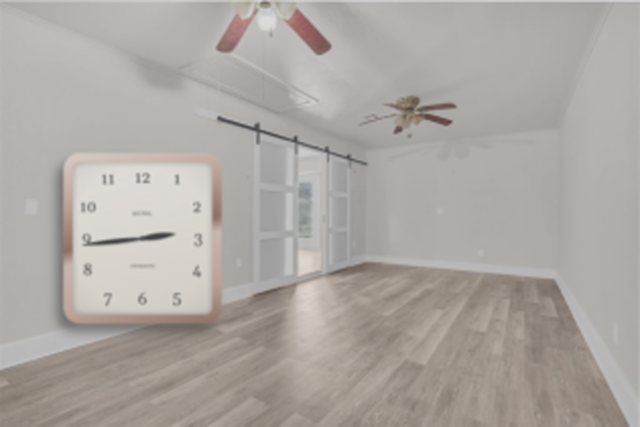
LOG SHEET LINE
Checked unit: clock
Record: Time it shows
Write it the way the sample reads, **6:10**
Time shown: **2:44**
